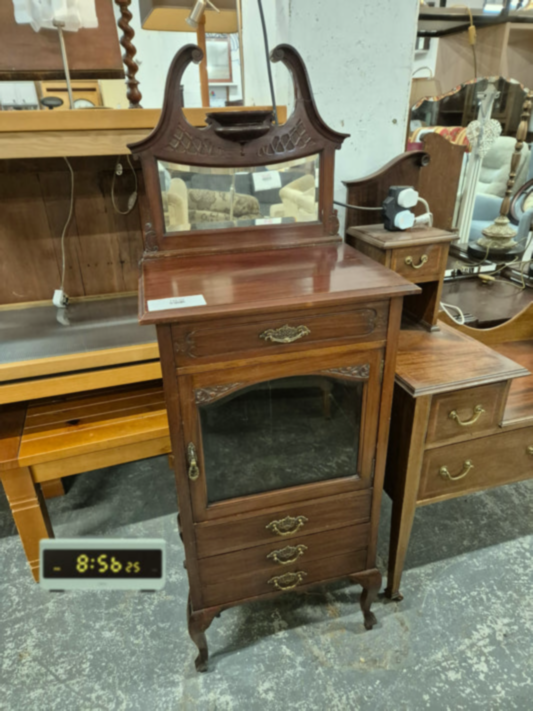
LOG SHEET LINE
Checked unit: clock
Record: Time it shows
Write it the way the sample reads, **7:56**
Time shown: **8:56**
